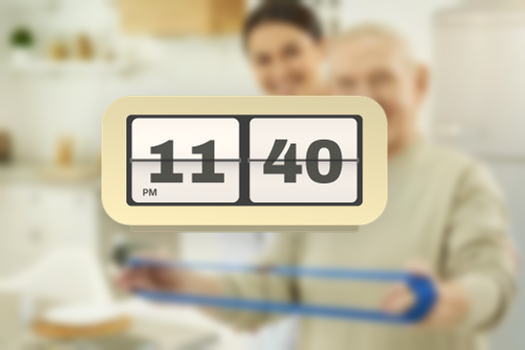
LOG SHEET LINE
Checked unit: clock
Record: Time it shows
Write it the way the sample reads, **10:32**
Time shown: **11:40**
